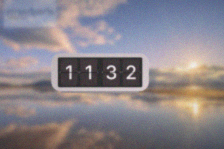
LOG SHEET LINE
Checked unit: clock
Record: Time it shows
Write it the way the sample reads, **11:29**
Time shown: **11:32**
